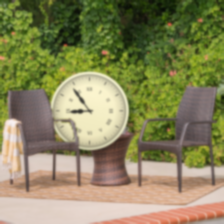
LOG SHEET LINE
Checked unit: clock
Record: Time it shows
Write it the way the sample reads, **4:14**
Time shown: **8:54**
